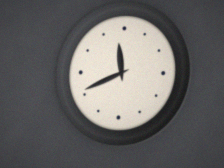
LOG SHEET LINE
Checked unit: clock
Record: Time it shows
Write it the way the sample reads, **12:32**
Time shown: **11:41**
